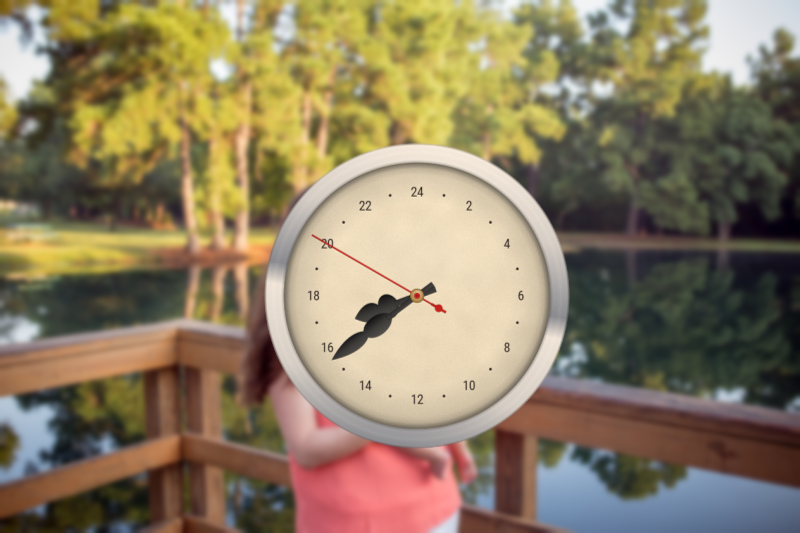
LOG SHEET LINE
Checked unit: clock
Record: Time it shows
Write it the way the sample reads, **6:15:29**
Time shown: **16:38:50**
